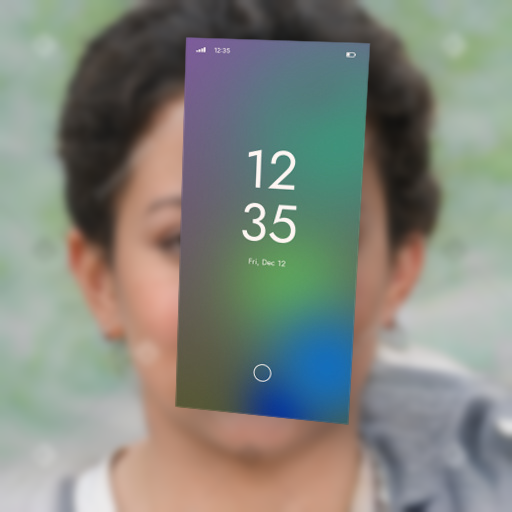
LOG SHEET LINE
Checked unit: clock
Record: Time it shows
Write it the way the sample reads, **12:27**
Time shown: **12:35**
